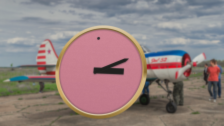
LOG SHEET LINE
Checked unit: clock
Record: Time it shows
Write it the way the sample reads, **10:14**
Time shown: **3:12**
